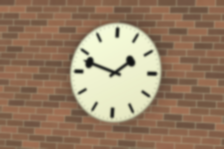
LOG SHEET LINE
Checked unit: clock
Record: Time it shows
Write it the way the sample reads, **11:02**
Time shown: **1:48**
